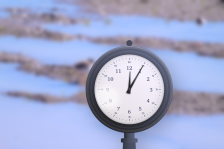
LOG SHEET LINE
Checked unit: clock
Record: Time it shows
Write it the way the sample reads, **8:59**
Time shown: **12:05**
